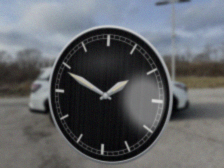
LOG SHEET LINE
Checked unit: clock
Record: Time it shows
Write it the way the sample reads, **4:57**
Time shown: **1:49**
